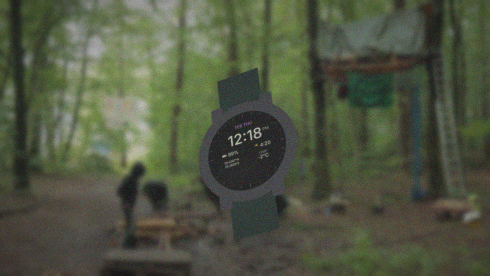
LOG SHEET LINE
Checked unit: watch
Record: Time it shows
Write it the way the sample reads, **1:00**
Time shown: **12:18**
